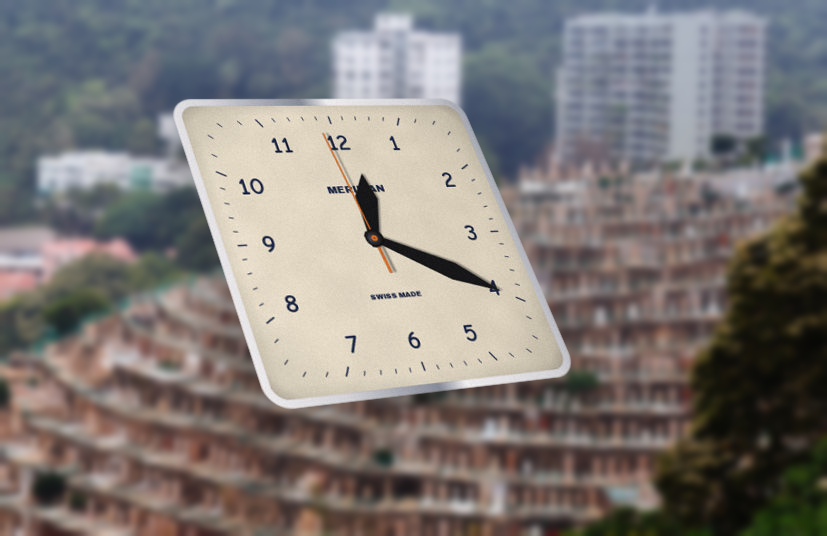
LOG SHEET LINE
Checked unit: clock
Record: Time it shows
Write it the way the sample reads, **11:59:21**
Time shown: **12:19:59**
